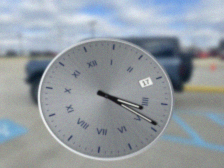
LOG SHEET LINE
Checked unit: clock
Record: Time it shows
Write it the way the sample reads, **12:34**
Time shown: **4:24**
